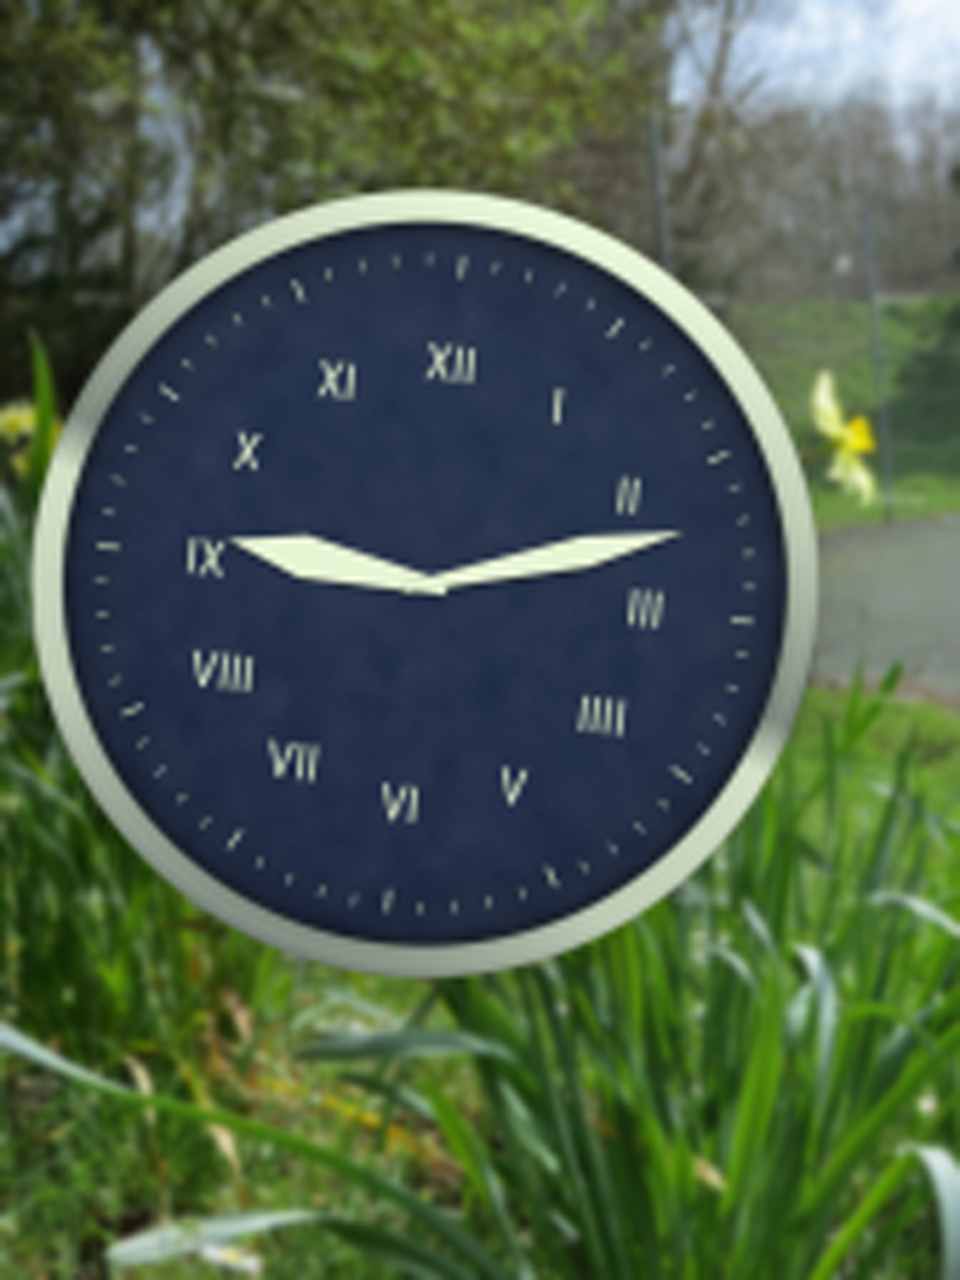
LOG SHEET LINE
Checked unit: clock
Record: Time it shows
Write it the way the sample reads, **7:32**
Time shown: **9:12**
